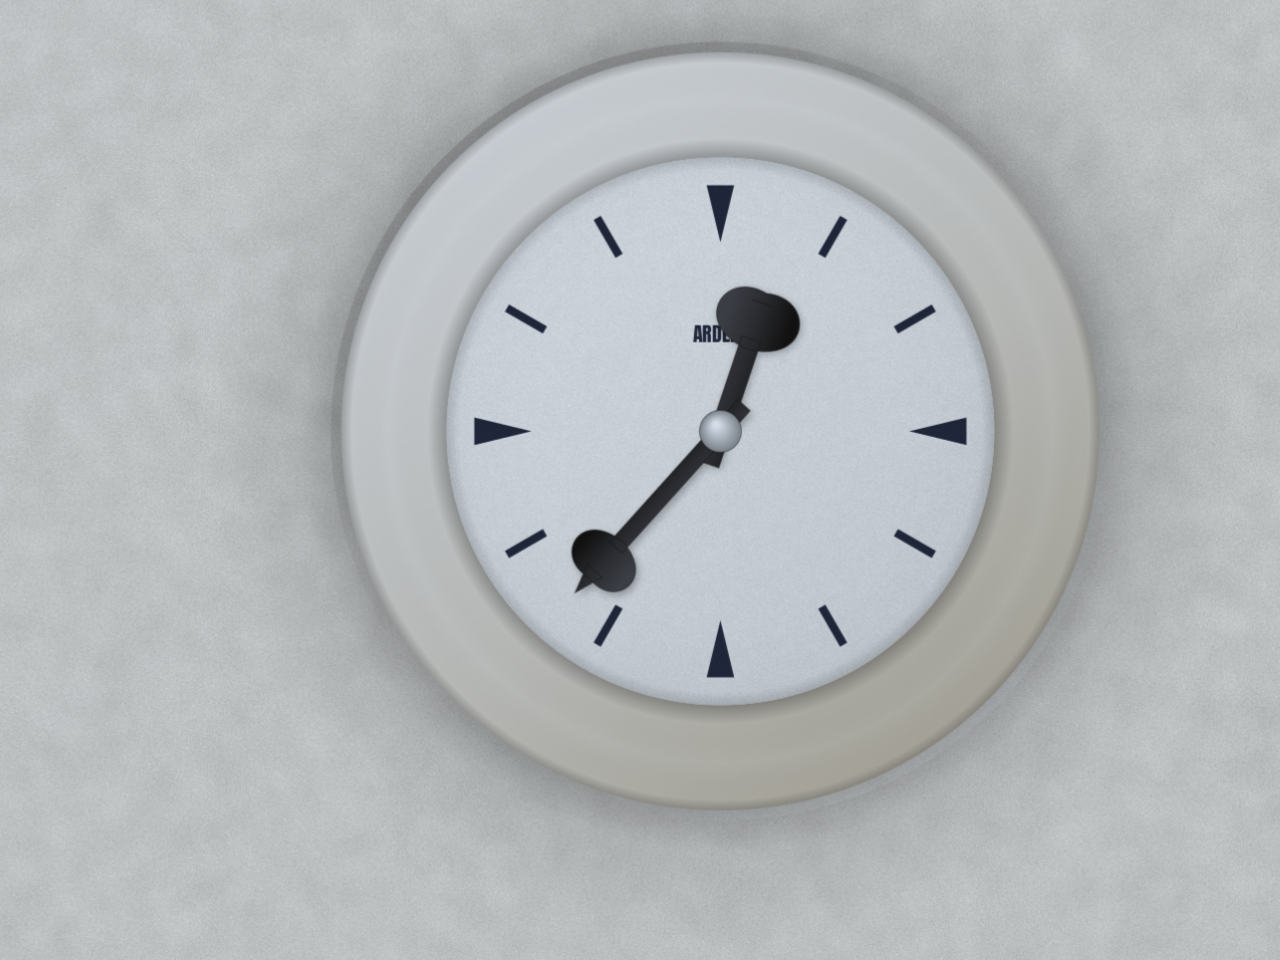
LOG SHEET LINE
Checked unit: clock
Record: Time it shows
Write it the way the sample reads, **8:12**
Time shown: **12:37**
